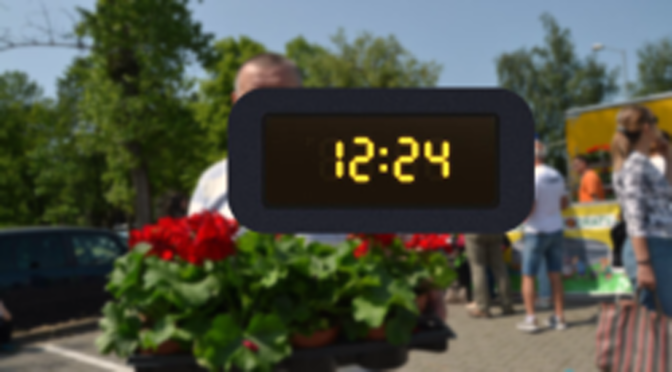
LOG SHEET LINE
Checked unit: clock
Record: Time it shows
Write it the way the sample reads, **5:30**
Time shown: **12:24**
